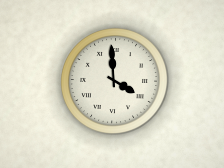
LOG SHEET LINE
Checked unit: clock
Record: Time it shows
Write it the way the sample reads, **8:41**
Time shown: **3:59**
